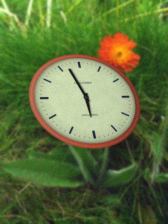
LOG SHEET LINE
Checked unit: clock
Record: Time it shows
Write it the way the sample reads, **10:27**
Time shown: **5:57**
